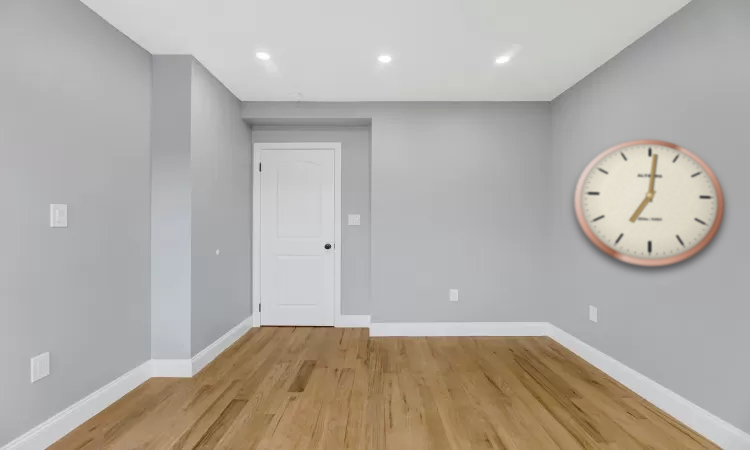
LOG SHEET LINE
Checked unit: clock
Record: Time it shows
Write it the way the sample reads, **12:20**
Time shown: **7:01**
